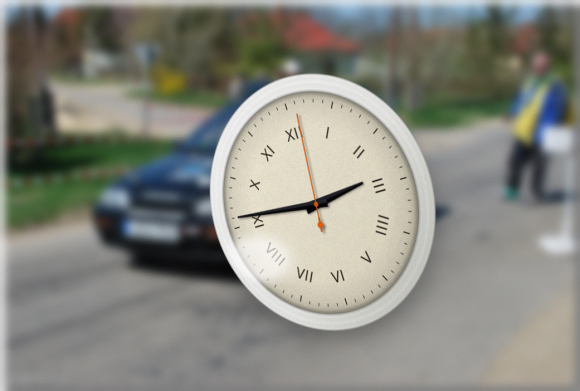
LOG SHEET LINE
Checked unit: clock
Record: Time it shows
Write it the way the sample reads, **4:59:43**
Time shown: **2:46:01**
